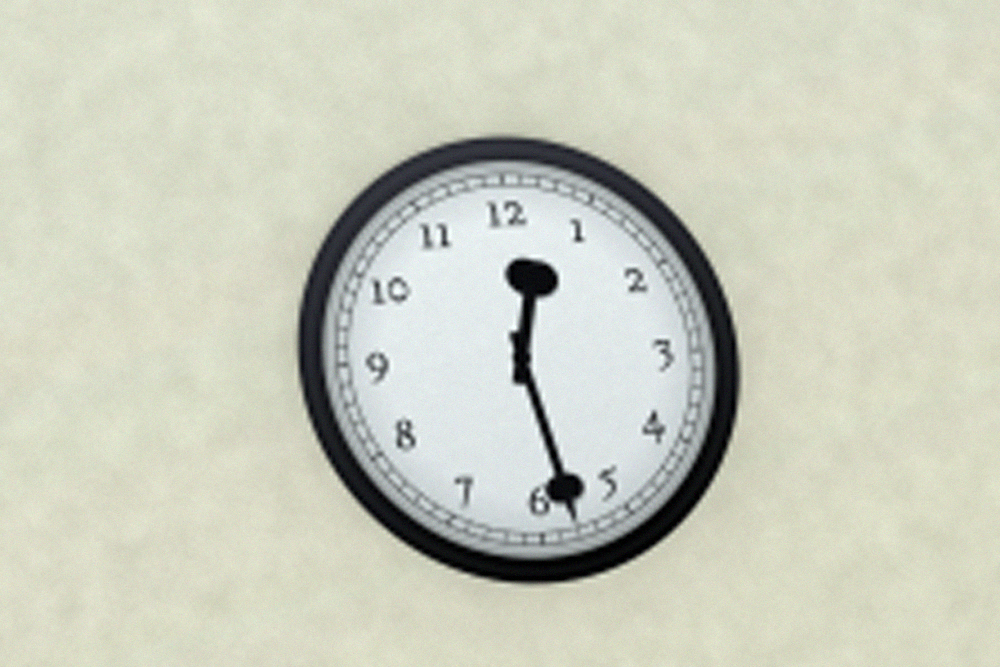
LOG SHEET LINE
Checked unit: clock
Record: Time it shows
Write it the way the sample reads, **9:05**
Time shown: **12:28**
